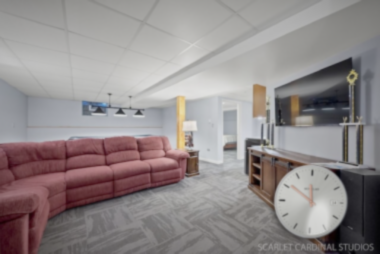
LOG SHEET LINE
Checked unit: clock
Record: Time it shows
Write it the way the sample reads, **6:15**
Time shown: **11:51**
